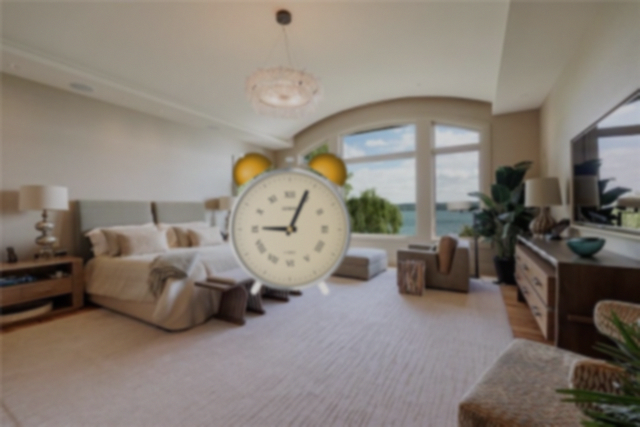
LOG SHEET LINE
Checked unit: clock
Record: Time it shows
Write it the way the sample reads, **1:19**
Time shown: **9:04**
